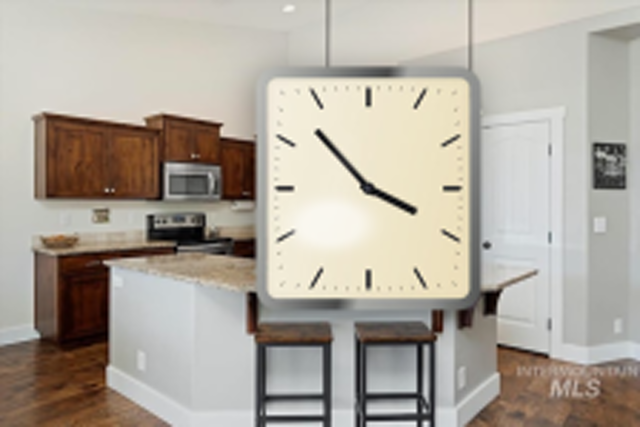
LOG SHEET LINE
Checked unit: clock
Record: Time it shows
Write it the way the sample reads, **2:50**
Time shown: **3:53**
